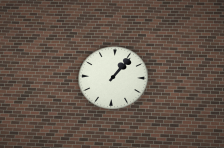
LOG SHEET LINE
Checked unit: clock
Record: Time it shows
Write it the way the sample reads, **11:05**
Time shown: **1:06**
